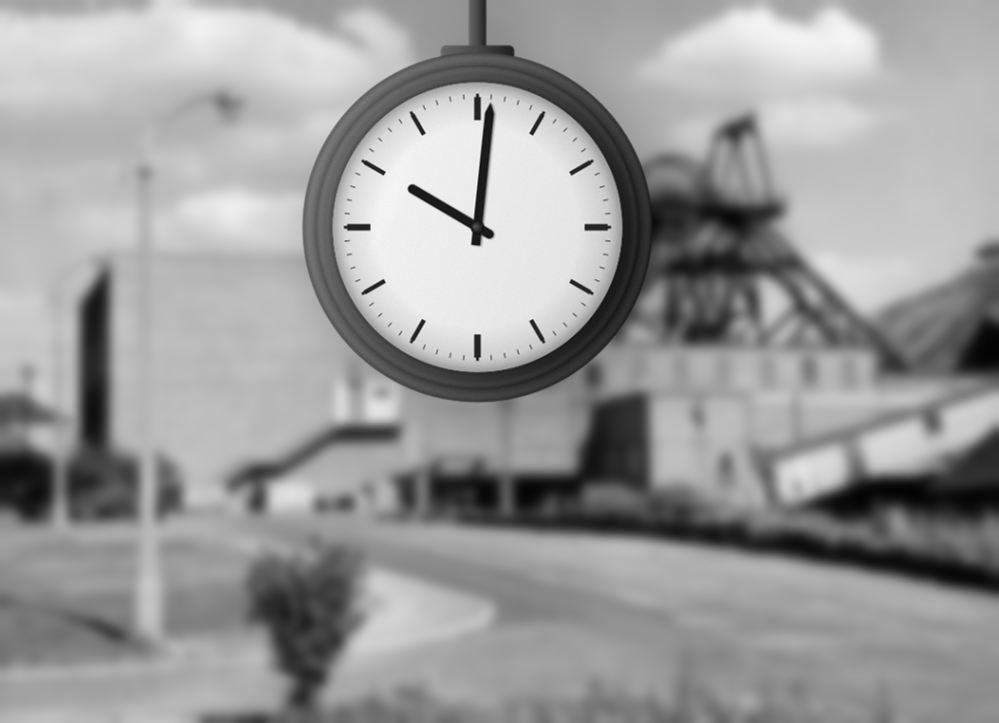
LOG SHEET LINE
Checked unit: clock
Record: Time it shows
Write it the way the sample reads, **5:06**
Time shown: **10:01**
